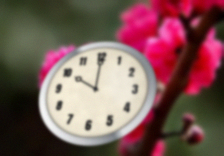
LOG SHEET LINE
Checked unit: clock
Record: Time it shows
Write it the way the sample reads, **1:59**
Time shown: **10:00**
